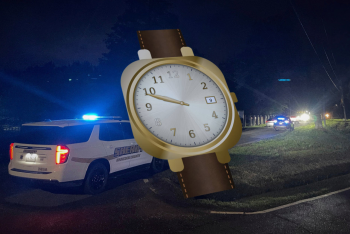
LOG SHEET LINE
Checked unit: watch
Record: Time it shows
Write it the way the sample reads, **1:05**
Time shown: **9:49**
